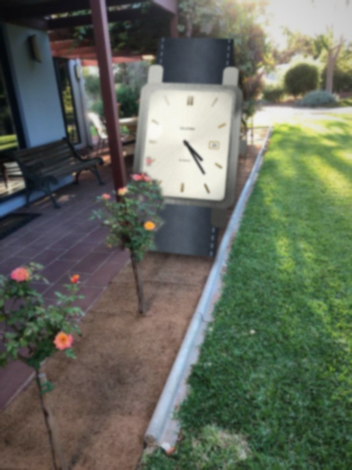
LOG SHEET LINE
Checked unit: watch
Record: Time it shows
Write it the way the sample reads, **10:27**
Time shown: **4:24**
